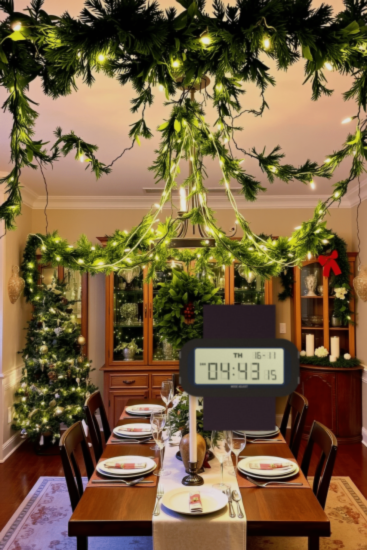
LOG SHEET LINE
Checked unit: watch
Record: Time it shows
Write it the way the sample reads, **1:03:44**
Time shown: **4:43:15**
